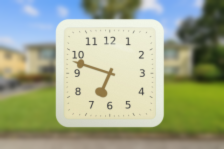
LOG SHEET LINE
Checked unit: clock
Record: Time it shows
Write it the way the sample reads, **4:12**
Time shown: **6:48**
